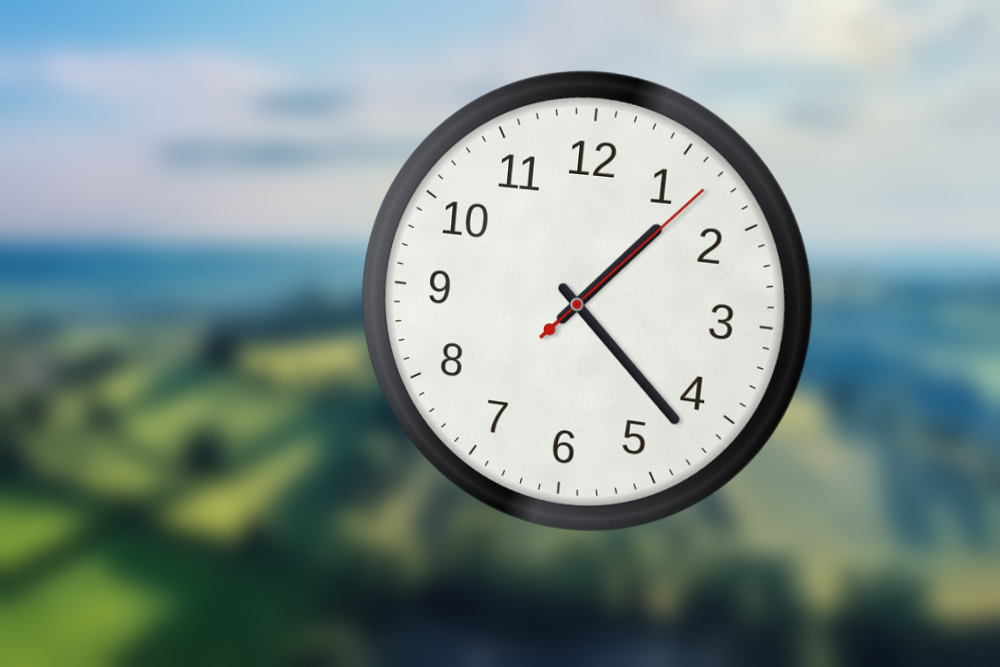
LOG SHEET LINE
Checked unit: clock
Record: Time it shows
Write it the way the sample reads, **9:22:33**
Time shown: **1:22:07**
